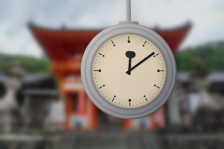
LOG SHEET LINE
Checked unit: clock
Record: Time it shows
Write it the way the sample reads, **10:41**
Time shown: **12:09**
